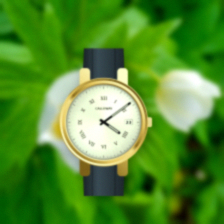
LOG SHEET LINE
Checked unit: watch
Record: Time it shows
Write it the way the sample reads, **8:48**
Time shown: **4:09**
